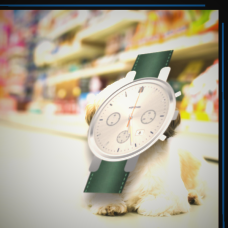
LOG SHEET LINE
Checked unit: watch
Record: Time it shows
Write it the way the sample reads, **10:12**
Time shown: **5:26**
